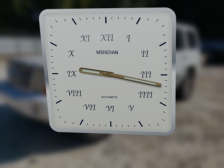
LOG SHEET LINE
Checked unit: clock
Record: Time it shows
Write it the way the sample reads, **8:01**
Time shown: **9:17**
